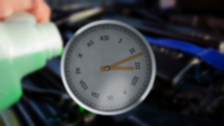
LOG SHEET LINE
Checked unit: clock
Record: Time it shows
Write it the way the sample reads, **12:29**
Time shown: **3:12**
